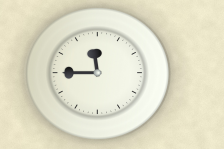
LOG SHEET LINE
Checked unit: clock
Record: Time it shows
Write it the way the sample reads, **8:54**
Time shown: **11:45**
